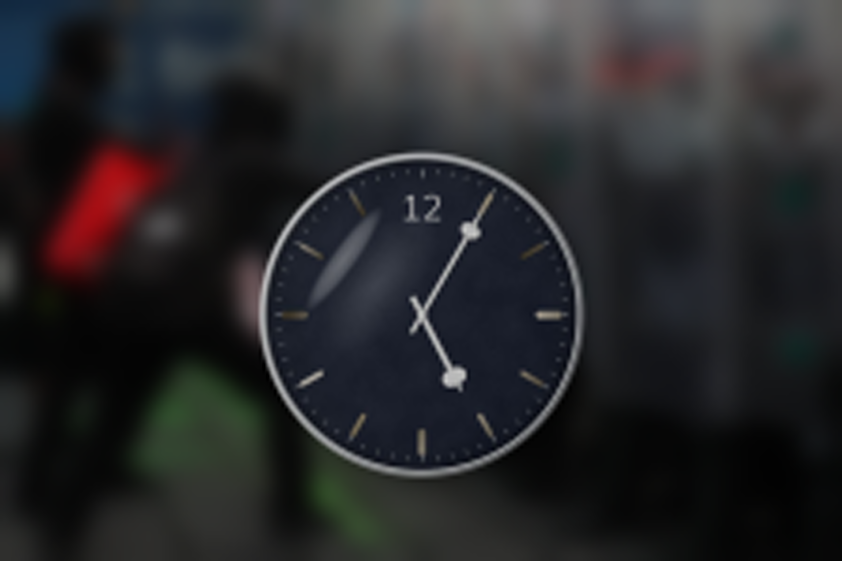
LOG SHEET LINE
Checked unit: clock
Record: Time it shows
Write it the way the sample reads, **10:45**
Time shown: **5:05**
